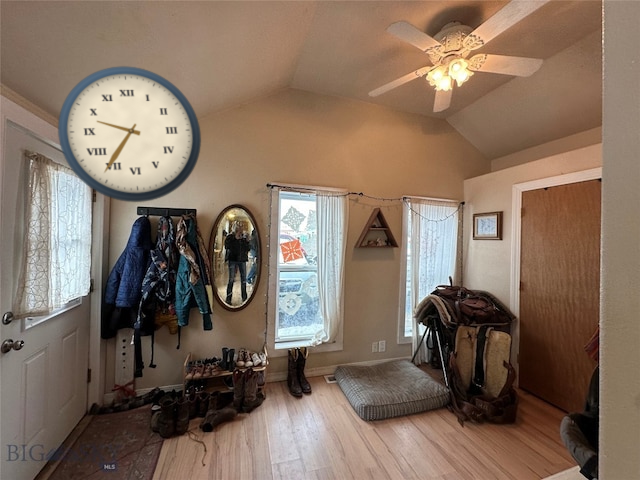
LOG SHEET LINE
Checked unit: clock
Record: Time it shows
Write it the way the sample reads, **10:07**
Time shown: **9:36**
